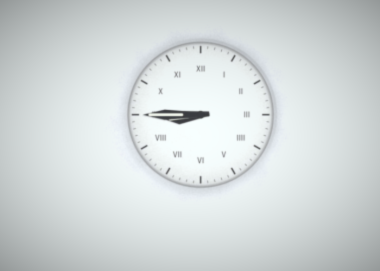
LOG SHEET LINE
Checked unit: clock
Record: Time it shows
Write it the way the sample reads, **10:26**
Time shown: **8:45**
